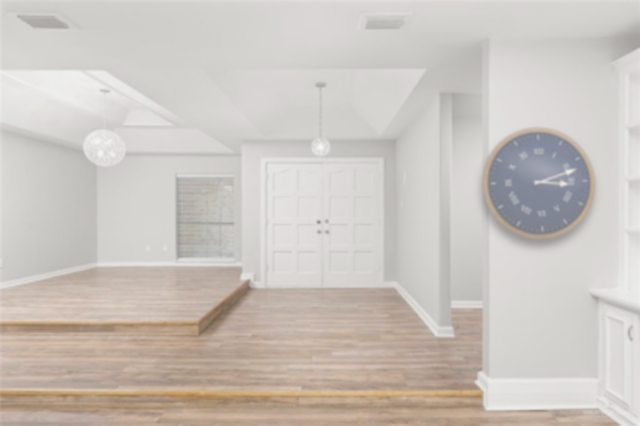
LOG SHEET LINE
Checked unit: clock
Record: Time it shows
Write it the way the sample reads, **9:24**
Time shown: **3:12**
